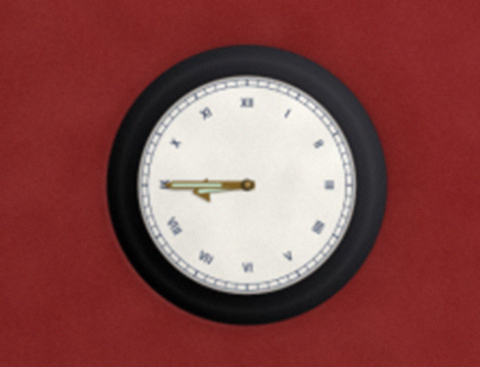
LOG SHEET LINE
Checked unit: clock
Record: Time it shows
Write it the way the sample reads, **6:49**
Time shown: **8:45**
